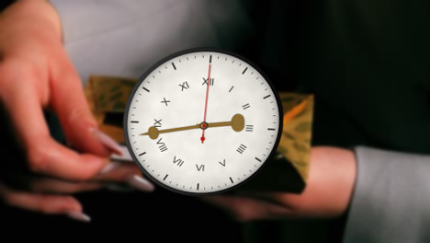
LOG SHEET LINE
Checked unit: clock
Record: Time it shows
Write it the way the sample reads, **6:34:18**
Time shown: **2:43:00**
